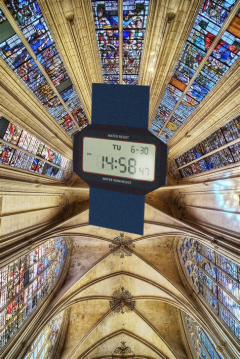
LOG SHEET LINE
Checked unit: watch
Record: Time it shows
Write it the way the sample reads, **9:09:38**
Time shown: **14:58:47**
